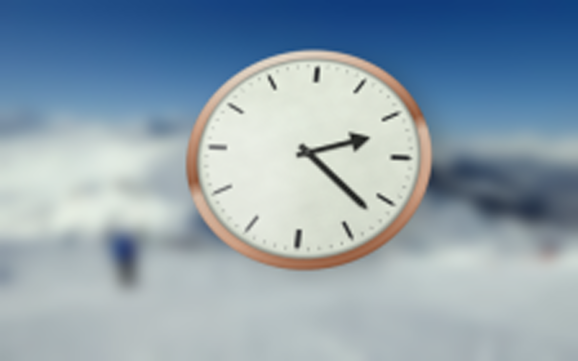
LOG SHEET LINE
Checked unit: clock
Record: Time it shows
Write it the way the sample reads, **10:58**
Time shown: **2:22**
